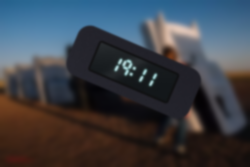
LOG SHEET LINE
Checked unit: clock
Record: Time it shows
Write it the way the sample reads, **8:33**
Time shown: **19:11**
